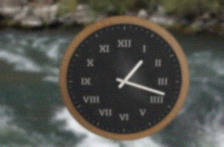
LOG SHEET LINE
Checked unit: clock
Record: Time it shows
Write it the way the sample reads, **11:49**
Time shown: **1:18**
